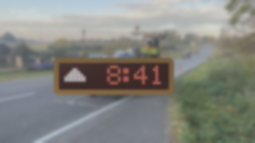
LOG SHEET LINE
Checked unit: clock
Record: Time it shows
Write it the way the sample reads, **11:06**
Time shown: **8:41**
